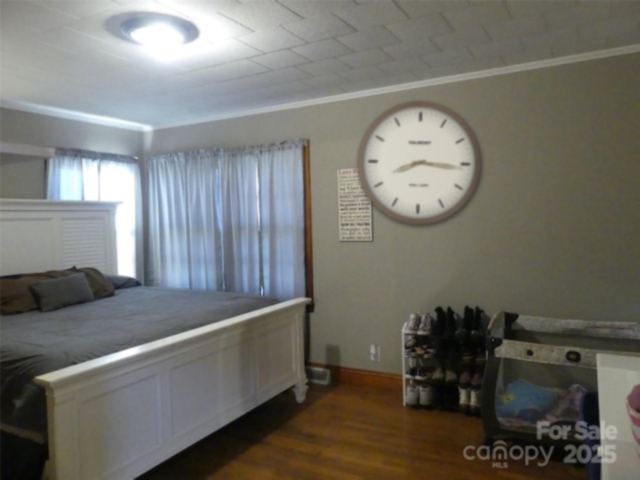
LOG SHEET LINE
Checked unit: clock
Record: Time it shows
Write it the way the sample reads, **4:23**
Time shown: **8:16**
